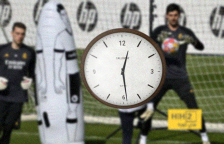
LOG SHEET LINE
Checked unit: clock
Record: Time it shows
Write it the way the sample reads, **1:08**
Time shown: **12:29**
